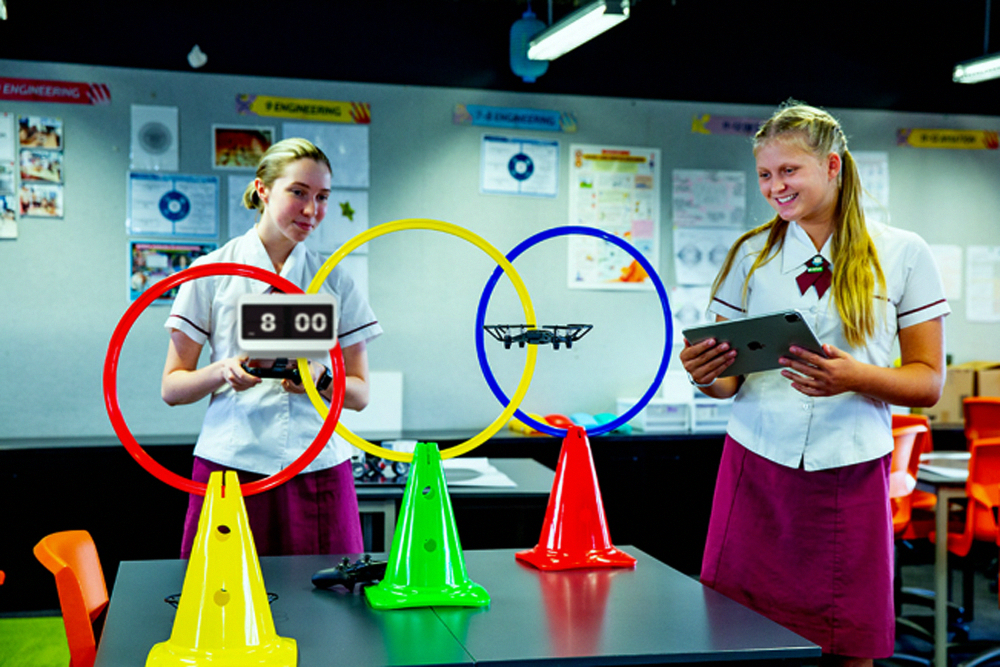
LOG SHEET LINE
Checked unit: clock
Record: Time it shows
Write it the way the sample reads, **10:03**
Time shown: **8:00**
